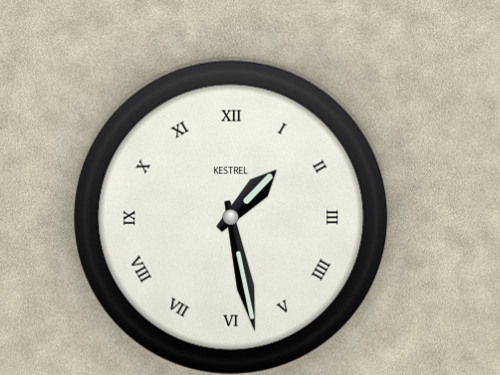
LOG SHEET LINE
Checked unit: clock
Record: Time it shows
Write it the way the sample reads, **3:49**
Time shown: **1:28**
